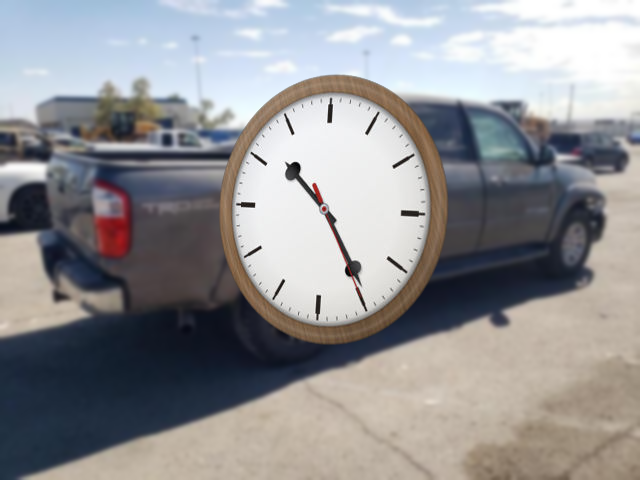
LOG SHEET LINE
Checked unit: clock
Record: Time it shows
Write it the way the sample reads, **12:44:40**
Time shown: **10:24:25**
